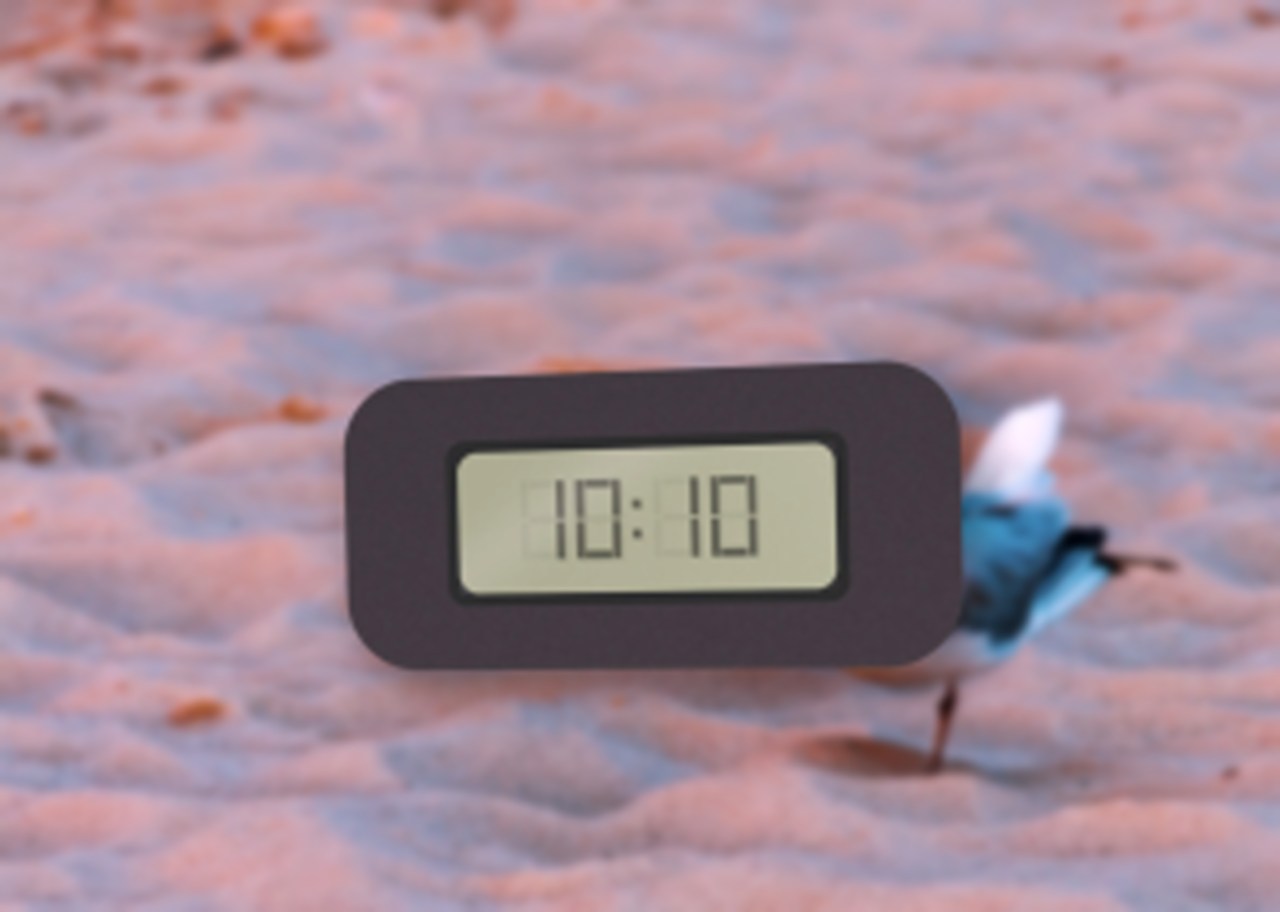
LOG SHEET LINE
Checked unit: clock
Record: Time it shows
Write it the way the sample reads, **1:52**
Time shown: **10:10**
